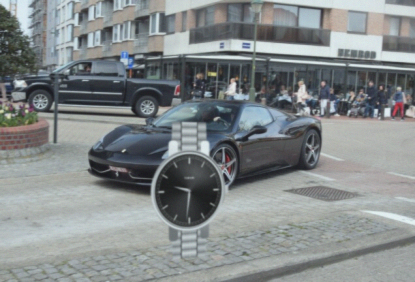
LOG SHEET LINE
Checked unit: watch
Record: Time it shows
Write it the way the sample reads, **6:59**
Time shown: **9:31**
